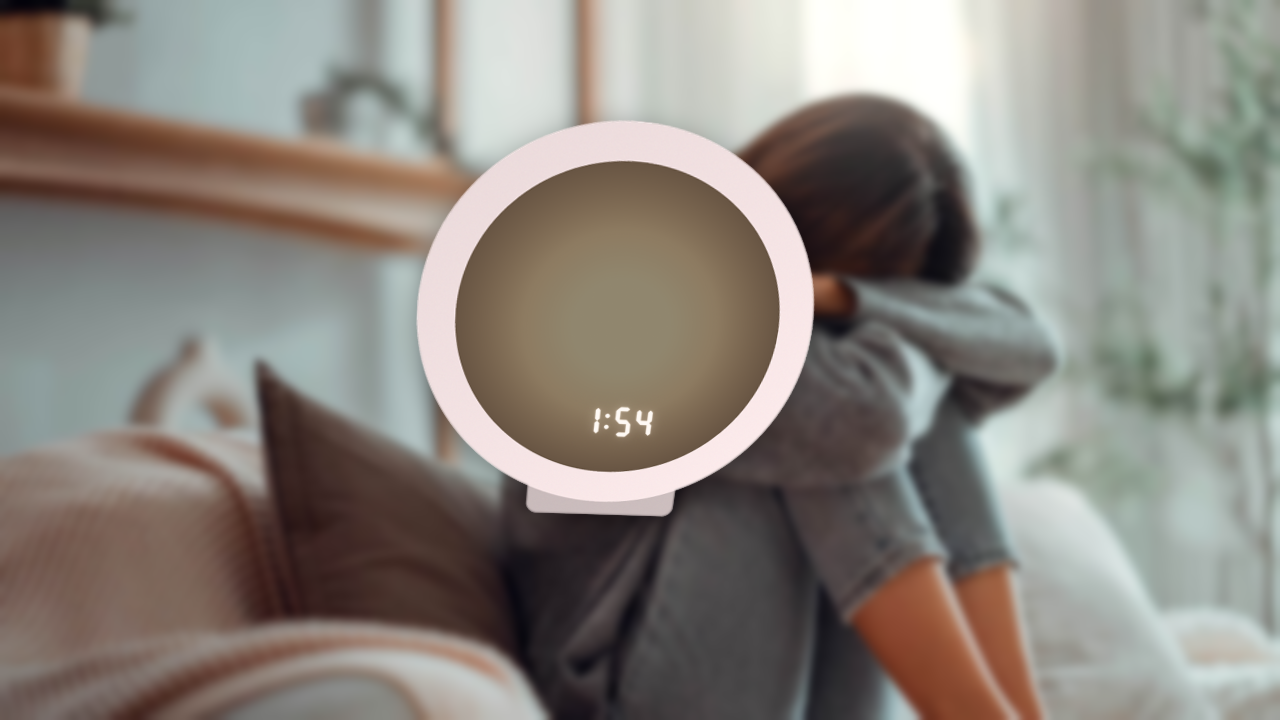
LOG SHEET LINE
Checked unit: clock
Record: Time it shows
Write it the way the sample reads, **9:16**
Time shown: **1:54**
